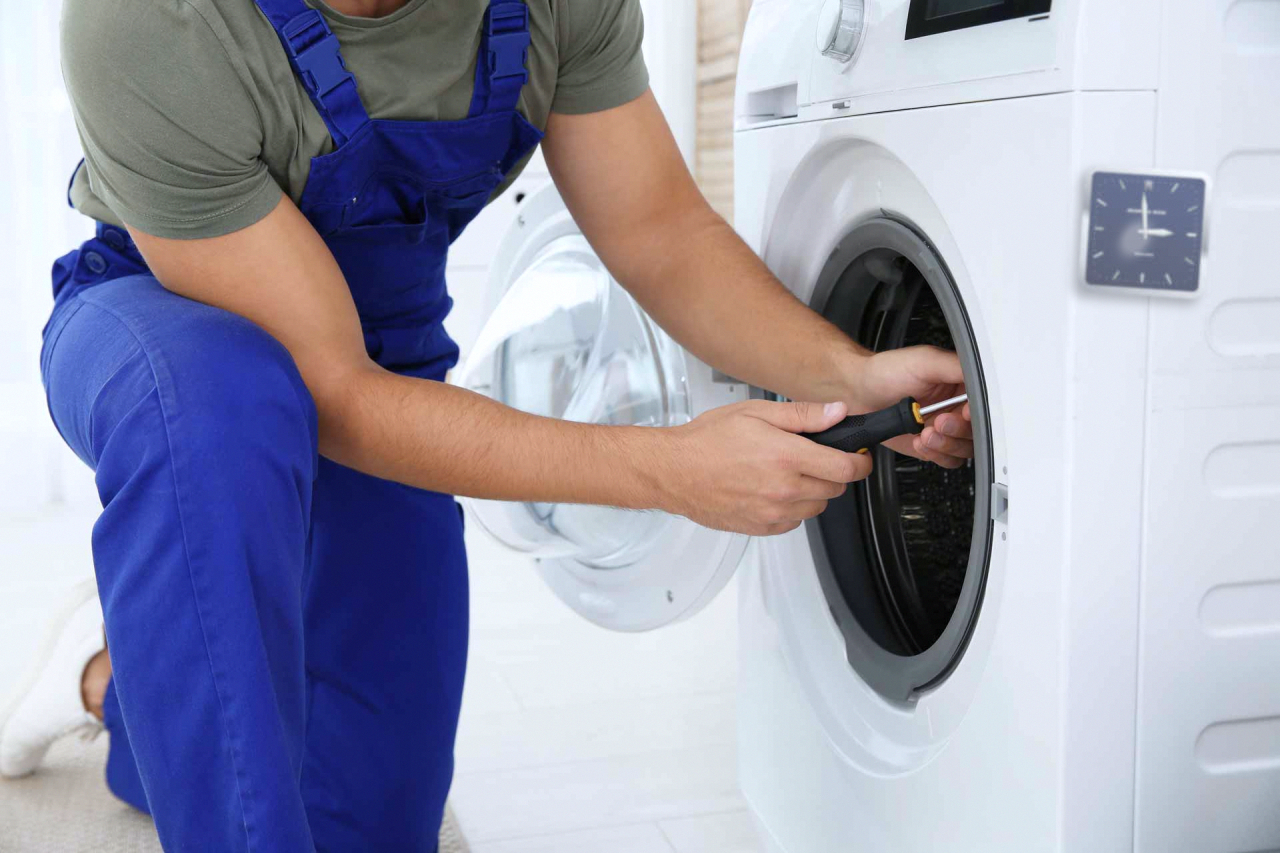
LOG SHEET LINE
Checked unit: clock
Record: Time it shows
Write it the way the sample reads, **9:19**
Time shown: **2:59**
